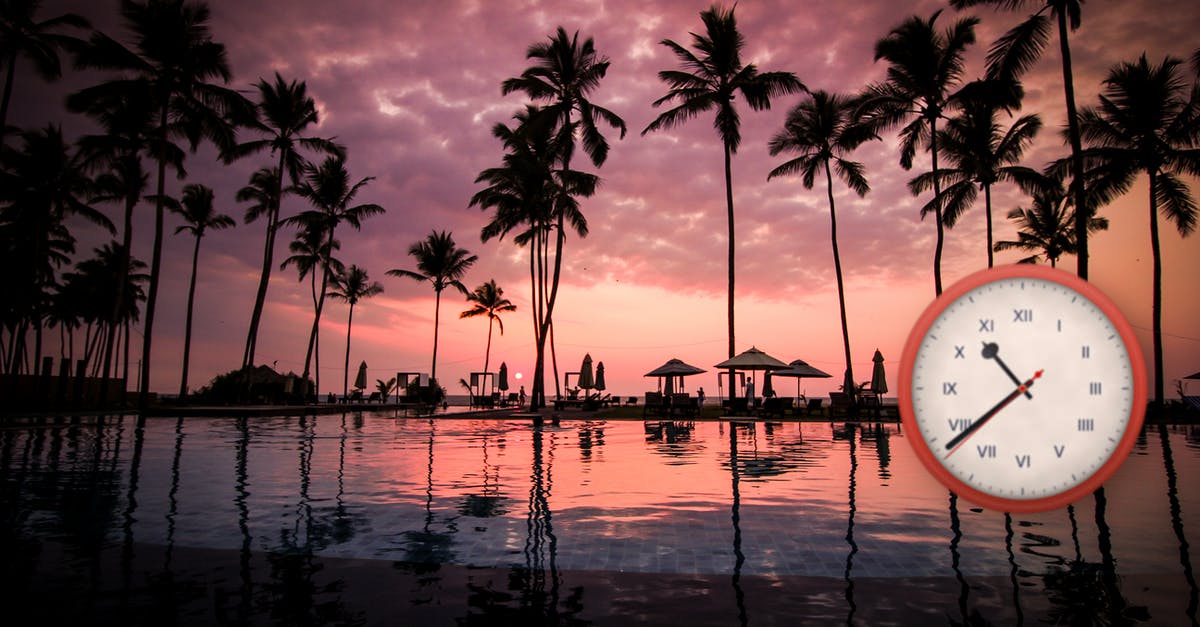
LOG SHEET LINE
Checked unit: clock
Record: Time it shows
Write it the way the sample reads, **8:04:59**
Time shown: **10:38:38**
